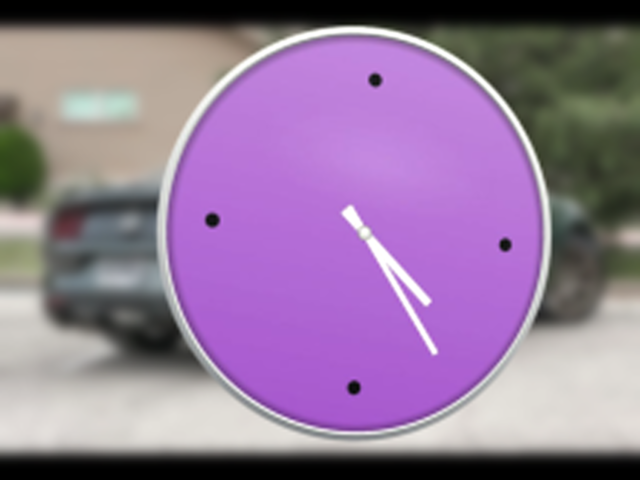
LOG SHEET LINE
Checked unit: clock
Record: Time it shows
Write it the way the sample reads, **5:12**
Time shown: **4:24**
